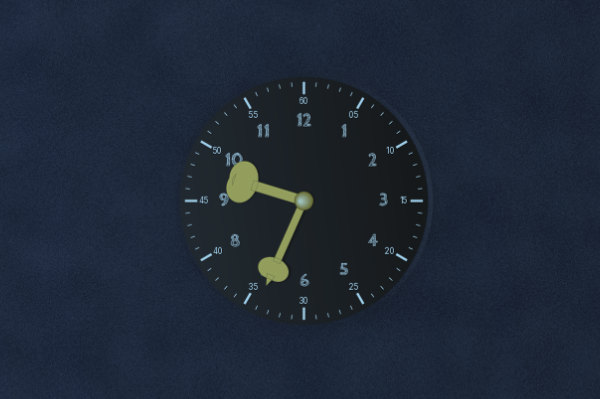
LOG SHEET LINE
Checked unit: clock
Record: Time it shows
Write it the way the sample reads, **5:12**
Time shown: **9:34**
